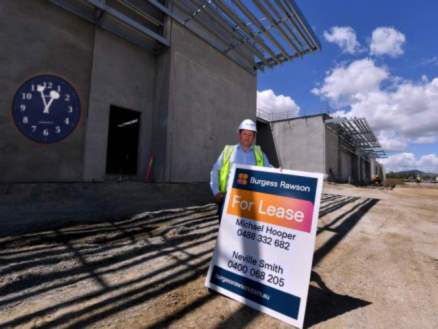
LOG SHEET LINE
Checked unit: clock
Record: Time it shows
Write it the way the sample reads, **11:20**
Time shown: **12:57**
